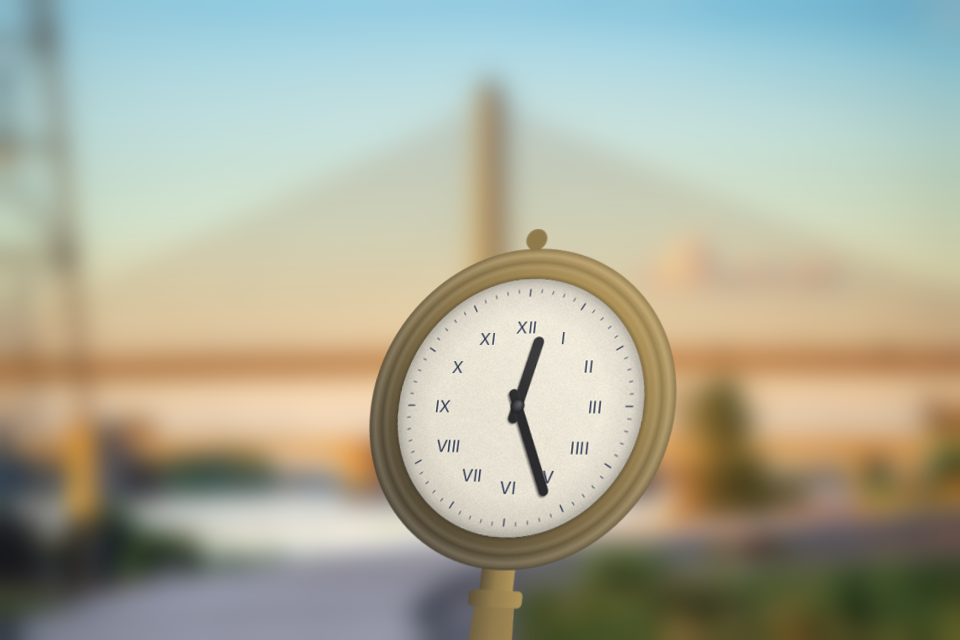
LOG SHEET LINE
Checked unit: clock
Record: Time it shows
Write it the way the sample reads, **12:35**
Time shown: **12:26**
